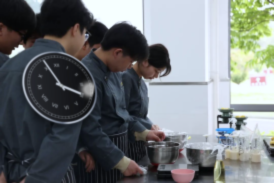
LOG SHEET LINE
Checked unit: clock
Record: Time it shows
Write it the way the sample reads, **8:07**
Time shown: **3:56**
